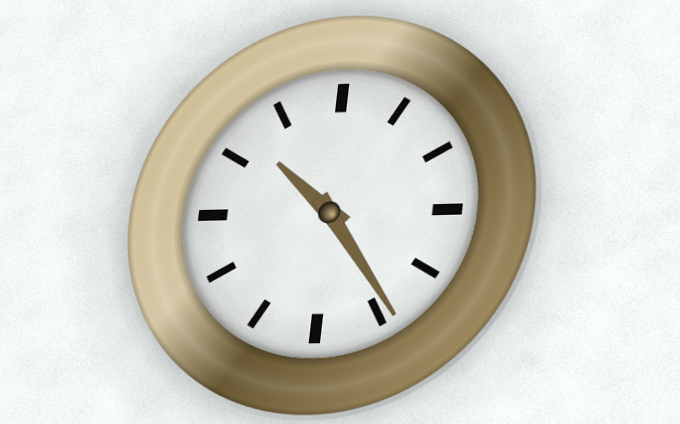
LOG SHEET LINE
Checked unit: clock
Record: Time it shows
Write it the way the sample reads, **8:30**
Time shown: **10:24**
